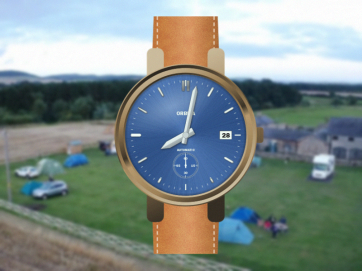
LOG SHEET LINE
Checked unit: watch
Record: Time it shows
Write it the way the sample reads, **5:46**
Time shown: **8:02**
